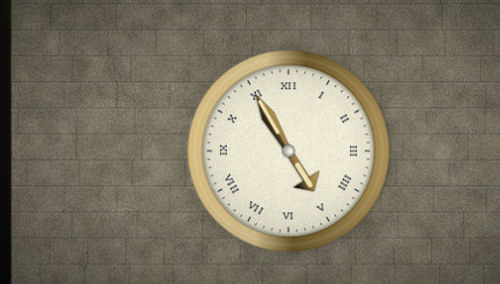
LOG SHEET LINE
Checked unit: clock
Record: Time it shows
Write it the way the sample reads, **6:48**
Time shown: **4:55**
